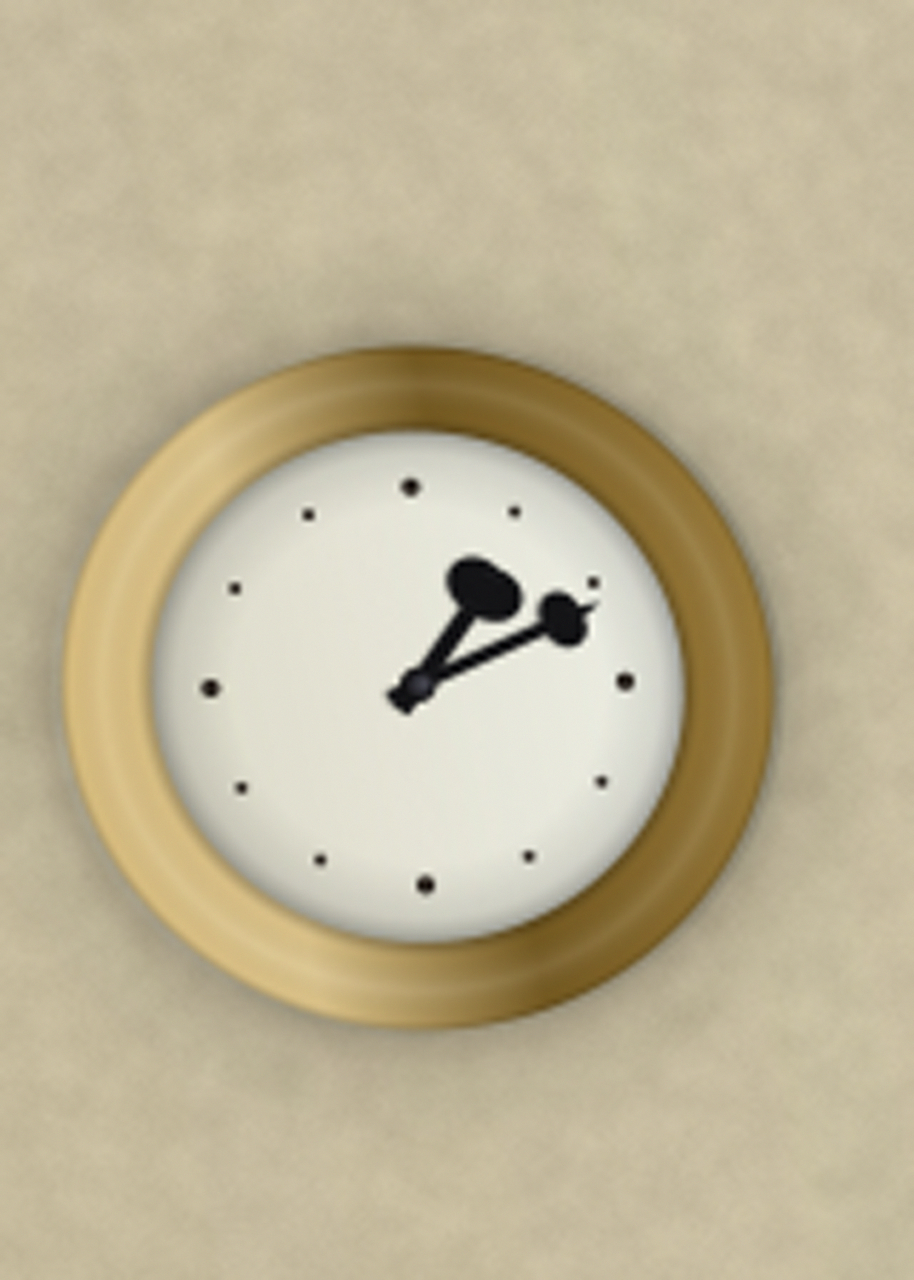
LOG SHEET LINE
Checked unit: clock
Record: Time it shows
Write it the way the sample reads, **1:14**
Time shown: **1:11**
